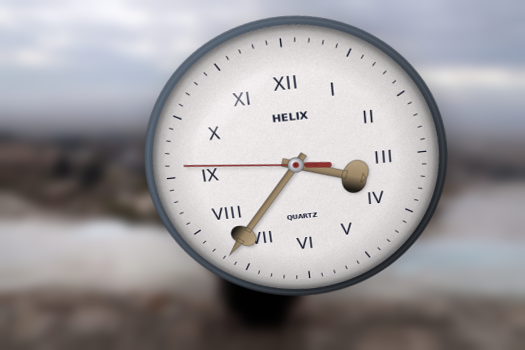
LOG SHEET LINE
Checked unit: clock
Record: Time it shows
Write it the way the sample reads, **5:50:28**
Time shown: **3:36:46**
